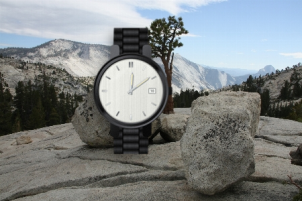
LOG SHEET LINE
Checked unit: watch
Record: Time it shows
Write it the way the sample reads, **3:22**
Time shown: **12:09**
